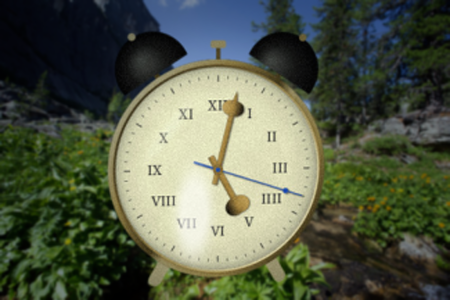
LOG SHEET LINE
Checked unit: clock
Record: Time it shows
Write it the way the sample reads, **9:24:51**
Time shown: **5:02:18**
